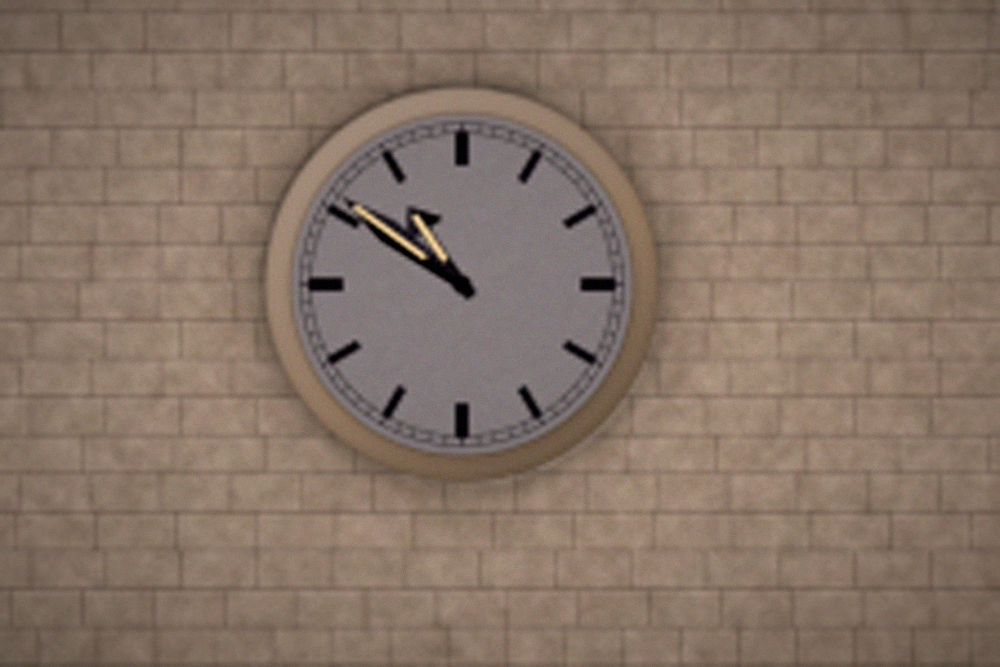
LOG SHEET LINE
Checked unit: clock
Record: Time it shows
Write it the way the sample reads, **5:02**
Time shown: **10:51**
